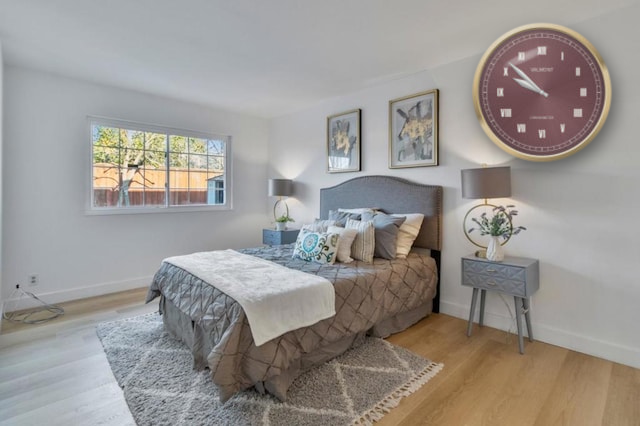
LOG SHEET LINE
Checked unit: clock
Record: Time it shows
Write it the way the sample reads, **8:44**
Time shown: **9:52**
